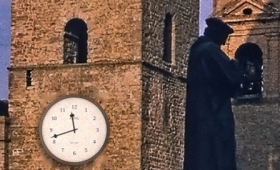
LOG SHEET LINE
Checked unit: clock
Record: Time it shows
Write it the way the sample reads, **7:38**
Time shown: **11:42**
